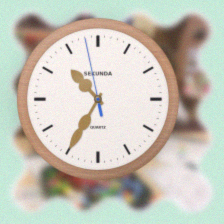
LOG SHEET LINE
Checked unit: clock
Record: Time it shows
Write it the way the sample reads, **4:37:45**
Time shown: **10:34:58**
